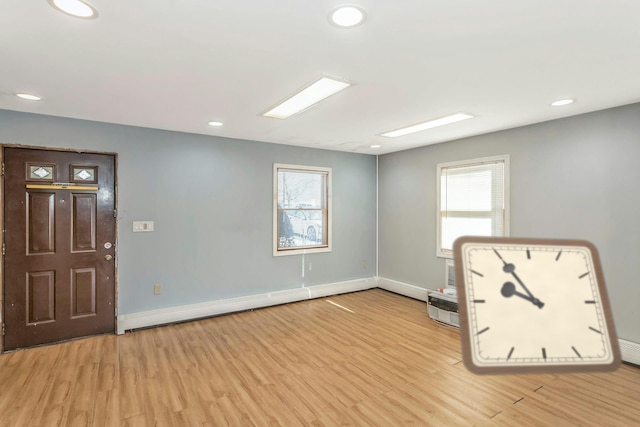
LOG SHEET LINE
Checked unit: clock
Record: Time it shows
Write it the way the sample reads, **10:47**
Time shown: **9:55**
